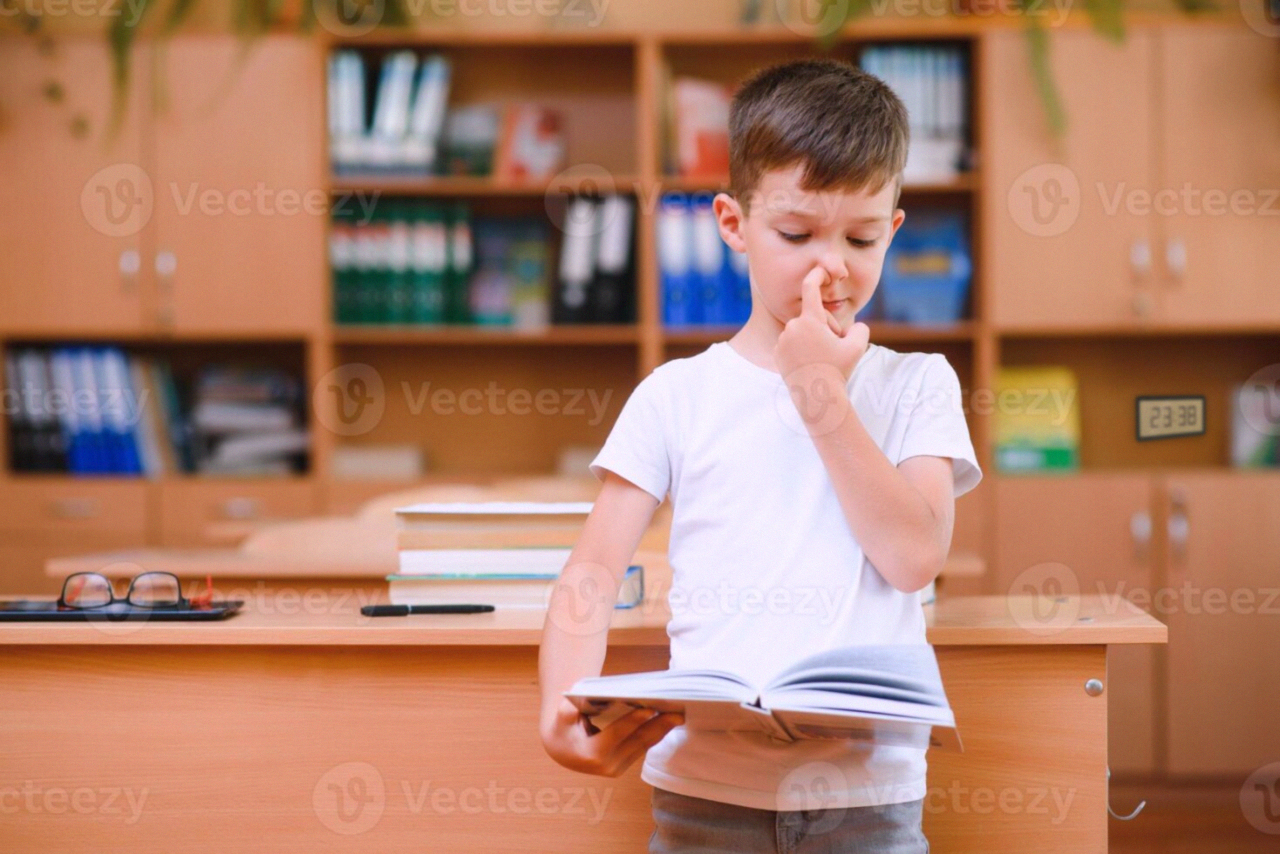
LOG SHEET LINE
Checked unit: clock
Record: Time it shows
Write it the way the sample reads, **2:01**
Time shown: **23:38**
